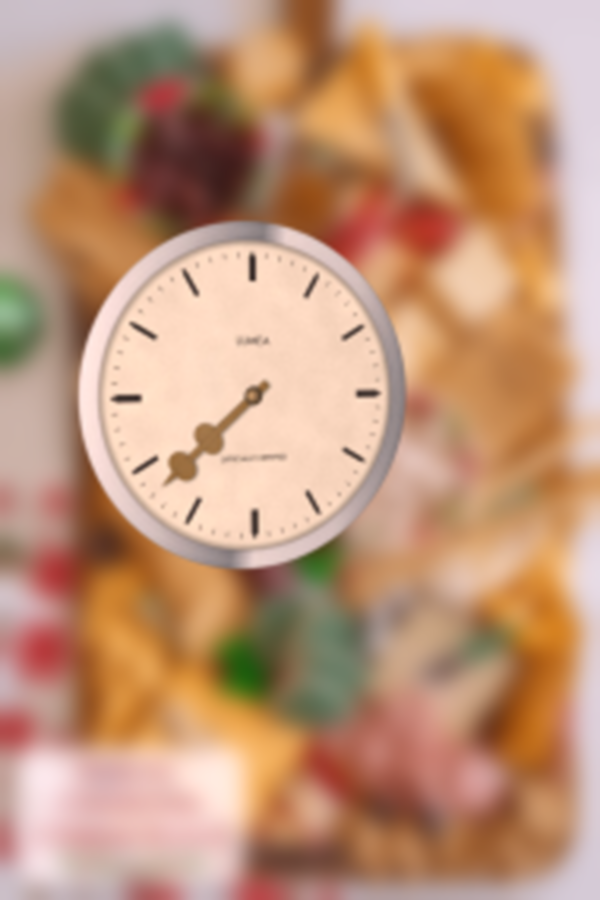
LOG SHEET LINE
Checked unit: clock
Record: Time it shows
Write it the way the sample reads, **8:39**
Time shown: **7:38**
